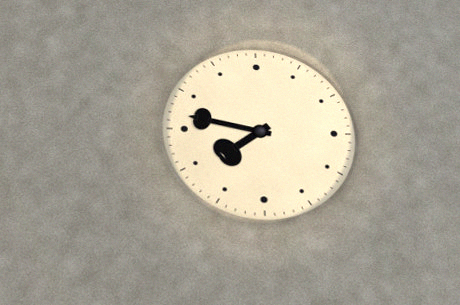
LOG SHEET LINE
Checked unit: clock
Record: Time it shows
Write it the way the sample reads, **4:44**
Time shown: **7:47**
